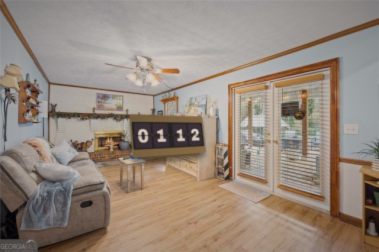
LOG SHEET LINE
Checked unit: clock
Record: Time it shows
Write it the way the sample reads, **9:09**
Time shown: **1:12**
